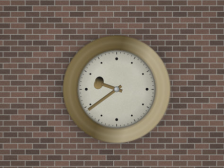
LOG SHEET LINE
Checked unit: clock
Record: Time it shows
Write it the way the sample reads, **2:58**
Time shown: **9:39**
